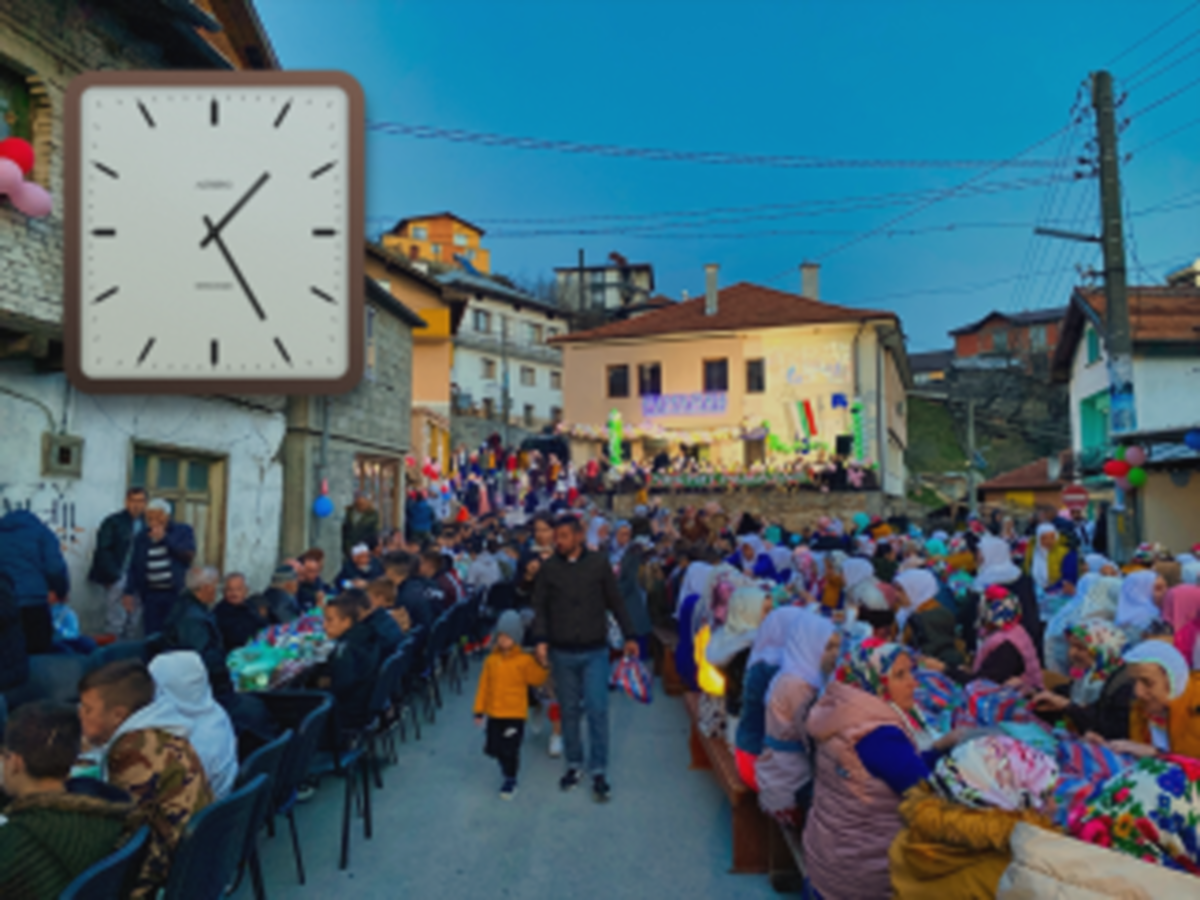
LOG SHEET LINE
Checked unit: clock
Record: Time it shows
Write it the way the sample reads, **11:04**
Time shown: **1:25**
